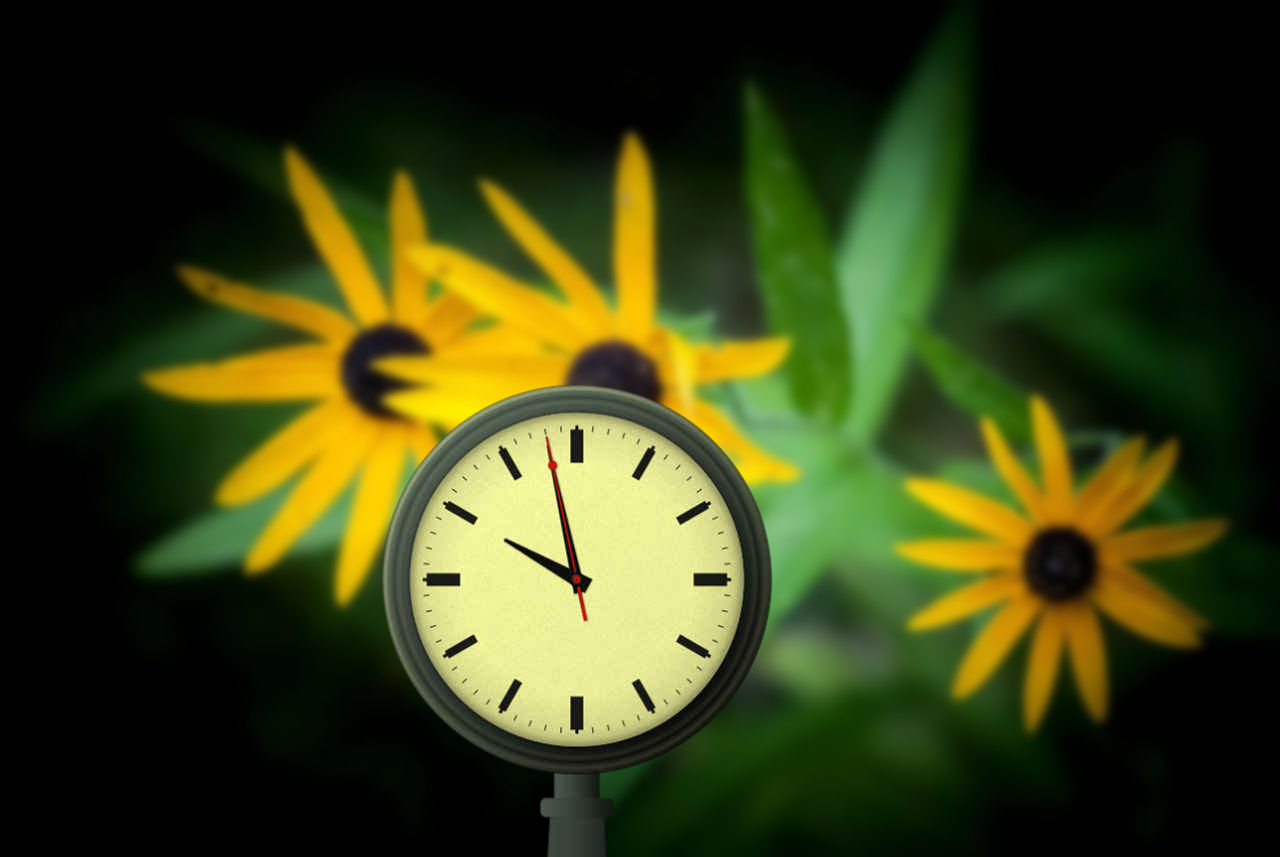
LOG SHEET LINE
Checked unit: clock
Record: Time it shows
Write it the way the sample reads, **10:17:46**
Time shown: **9:57:58**
